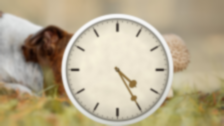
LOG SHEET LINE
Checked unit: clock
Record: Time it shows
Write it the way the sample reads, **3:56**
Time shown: **4:25**
